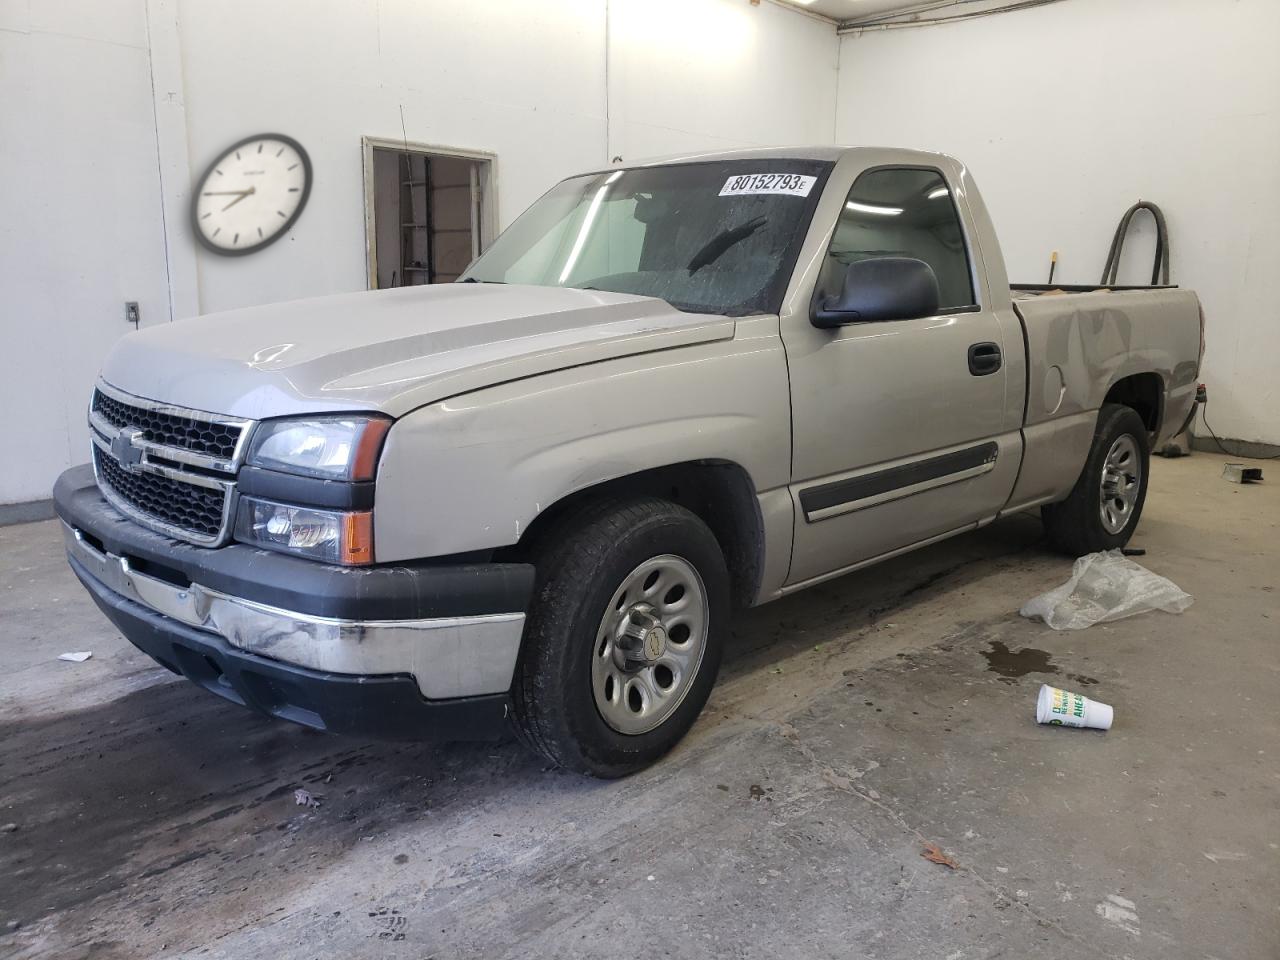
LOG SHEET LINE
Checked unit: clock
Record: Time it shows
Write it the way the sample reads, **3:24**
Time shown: **7:45**
